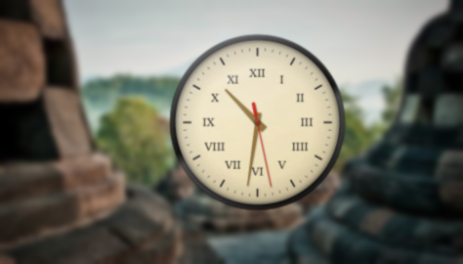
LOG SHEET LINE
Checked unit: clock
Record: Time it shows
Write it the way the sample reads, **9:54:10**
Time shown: **10:31:28**
